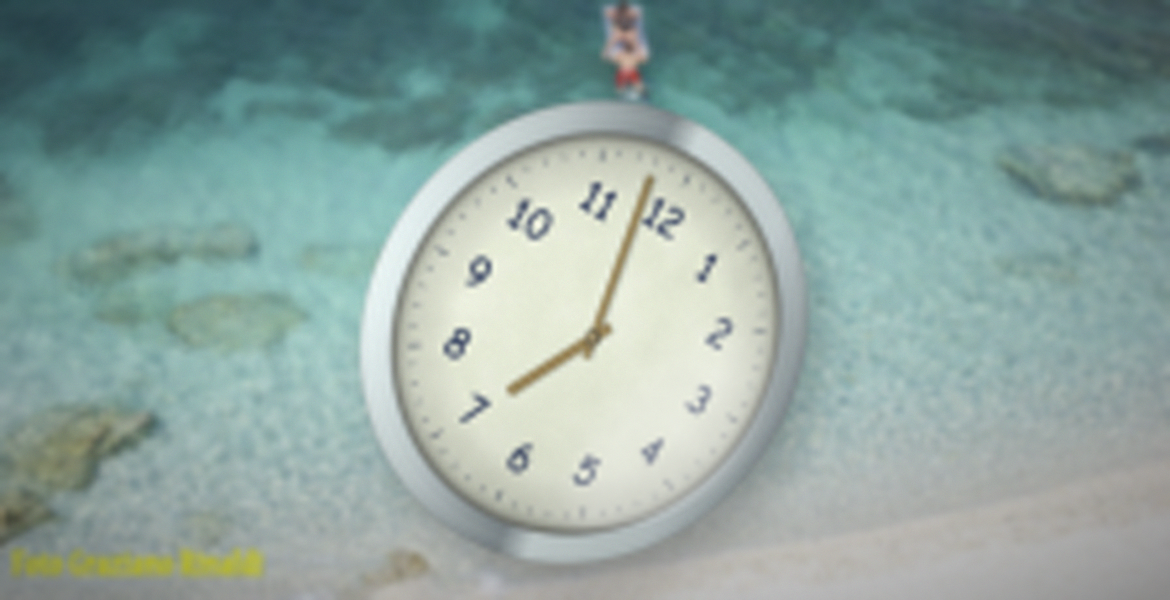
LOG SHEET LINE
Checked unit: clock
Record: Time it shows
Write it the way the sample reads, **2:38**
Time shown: **6:58**
